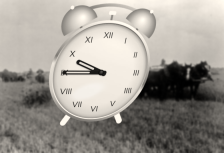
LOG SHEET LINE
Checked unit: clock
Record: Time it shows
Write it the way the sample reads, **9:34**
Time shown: **9:45**
